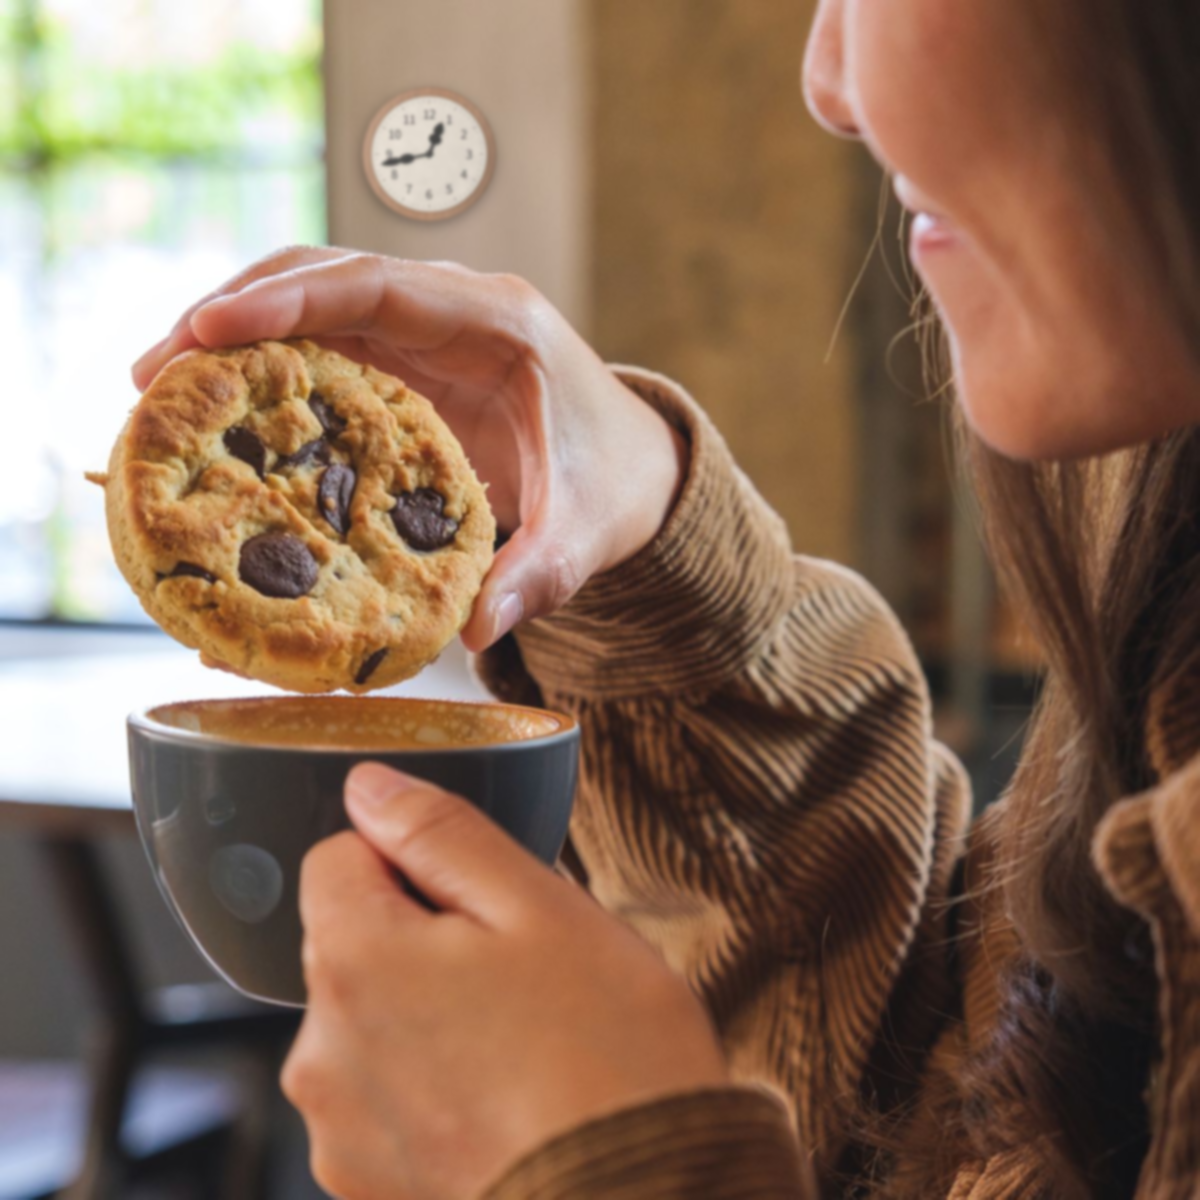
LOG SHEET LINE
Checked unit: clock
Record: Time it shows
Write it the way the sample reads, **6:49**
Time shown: **12:43**
